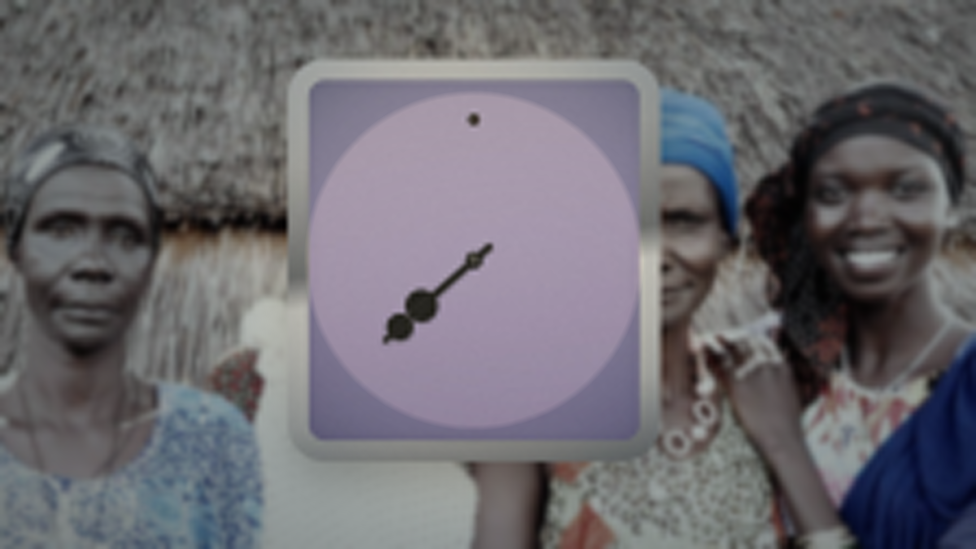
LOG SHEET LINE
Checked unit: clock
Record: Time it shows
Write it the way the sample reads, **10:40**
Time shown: **7:38**
